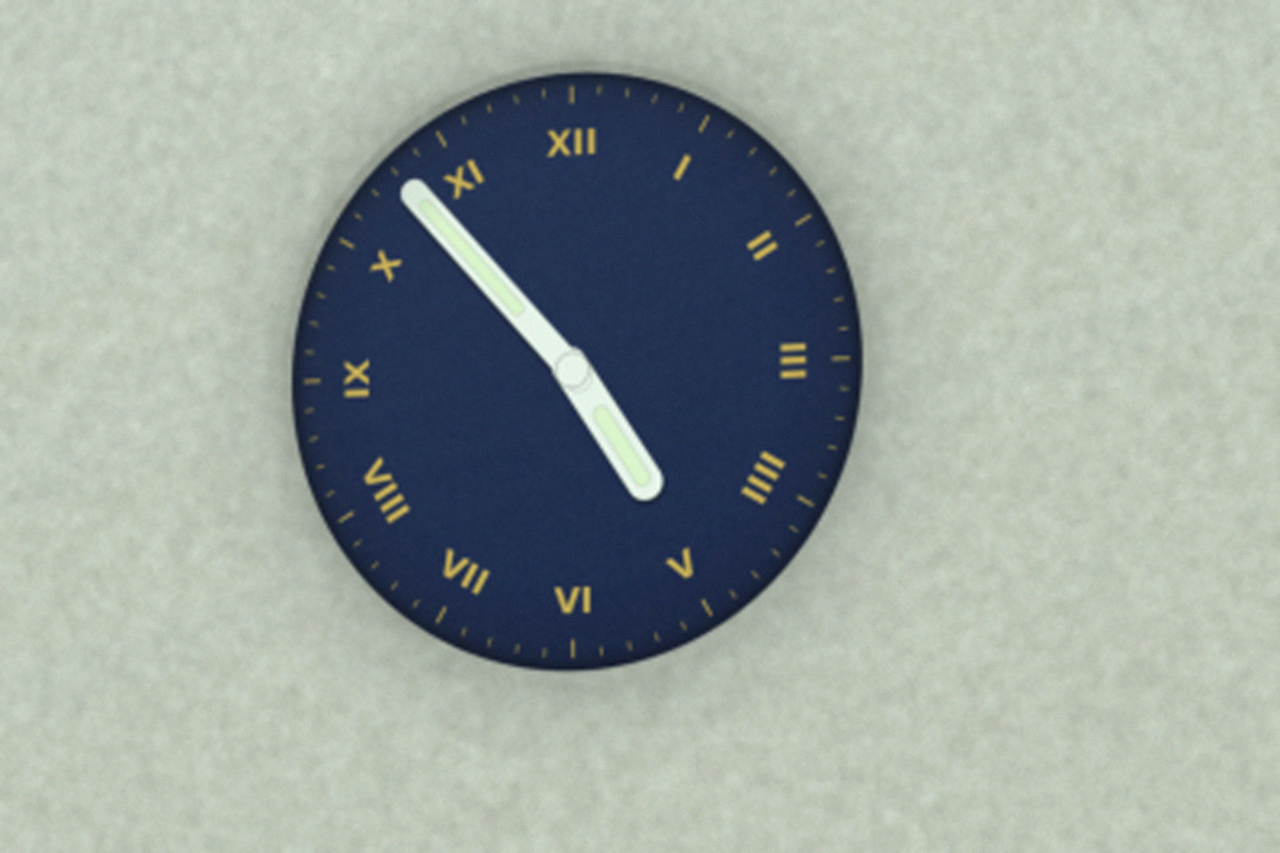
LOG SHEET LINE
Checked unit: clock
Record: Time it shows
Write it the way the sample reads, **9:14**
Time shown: **4:53**
